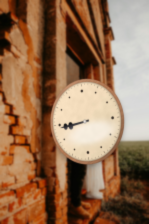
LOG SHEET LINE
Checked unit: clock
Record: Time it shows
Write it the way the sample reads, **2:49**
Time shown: **8:44**
